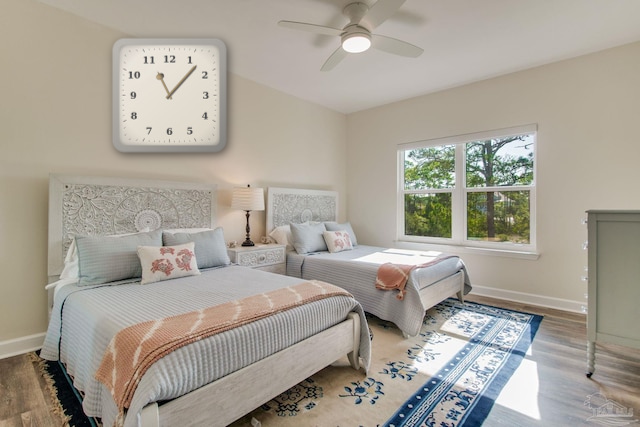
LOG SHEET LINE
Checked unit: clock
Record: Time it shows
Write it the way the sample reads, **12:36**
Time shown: **11:07**
